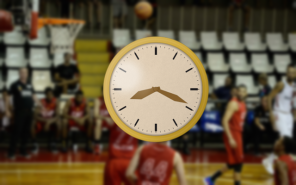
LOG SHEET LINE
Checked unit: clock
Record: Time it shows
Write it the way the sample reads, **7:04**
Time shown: **8:19**
